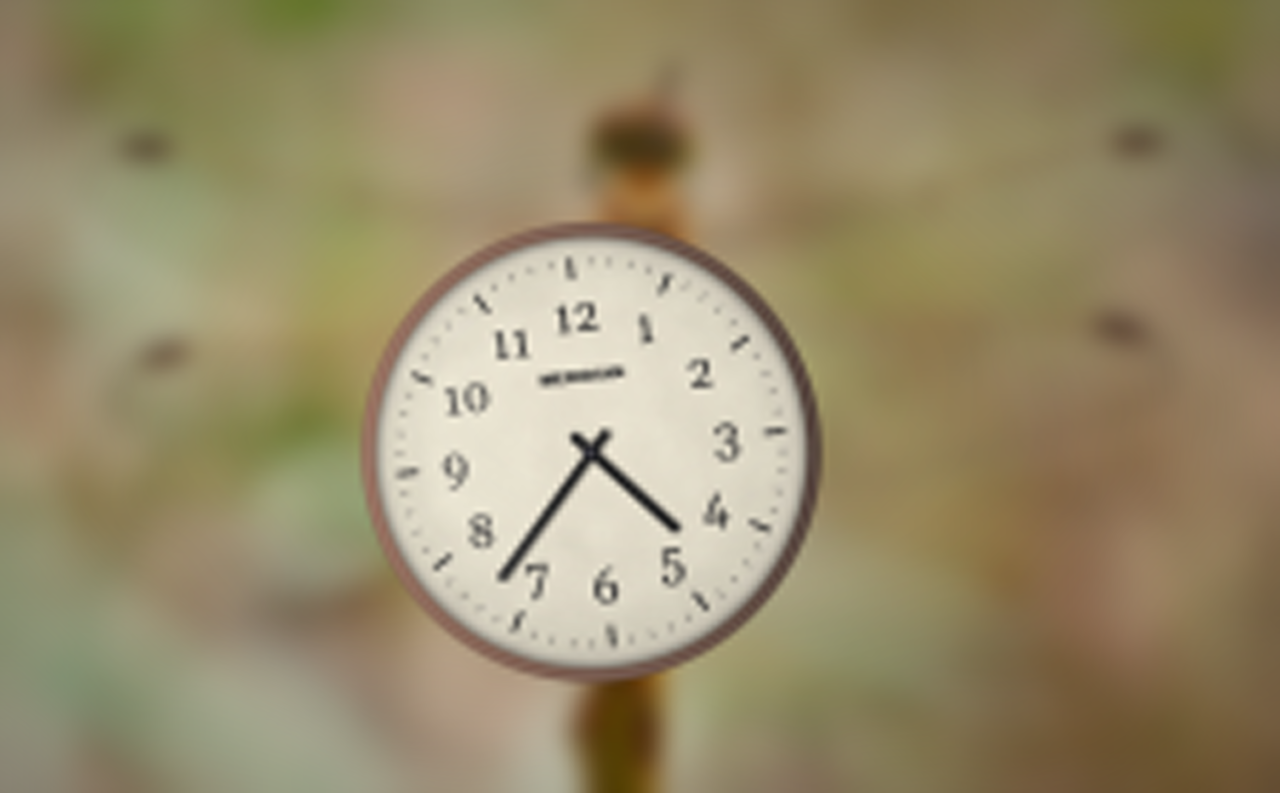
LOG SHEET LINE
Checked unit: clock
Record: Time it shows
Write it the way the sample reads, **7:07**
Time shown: **4:37**
